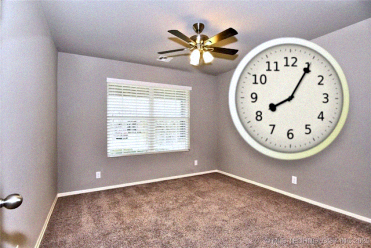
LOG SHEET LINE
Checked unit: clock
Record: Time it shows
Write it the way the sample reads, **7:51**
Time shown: **8:05**
